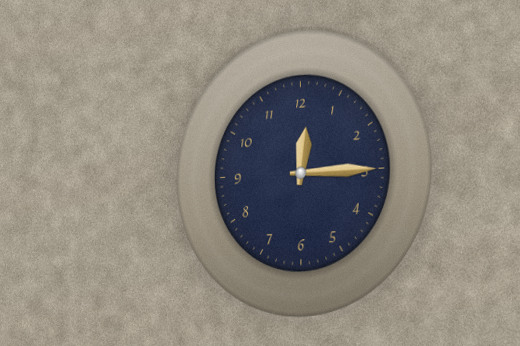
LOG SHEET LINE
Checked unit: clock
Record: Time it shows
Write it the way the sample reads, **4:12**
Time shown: **12:15**
